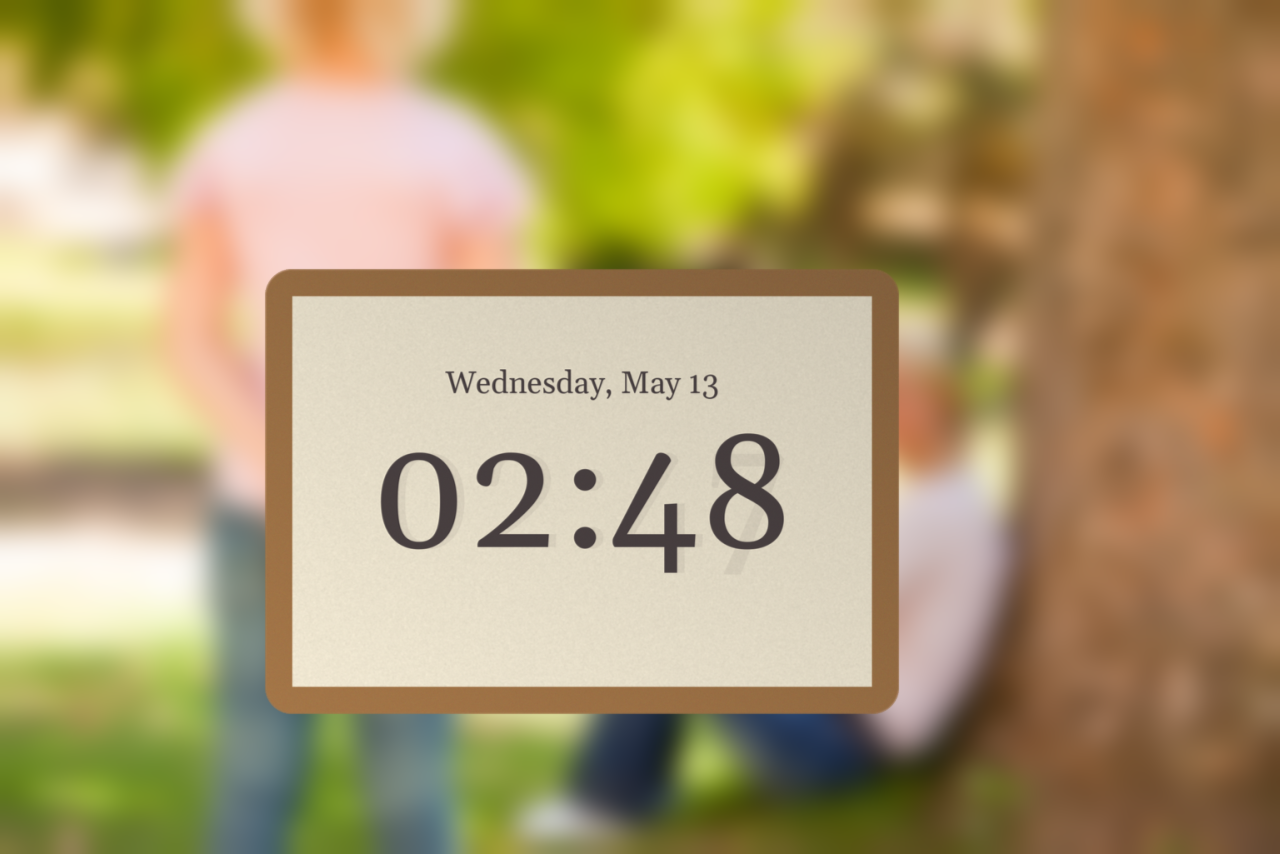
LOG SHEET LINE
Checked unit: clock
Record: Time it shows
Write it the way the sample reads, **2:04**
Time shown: **2:48**
